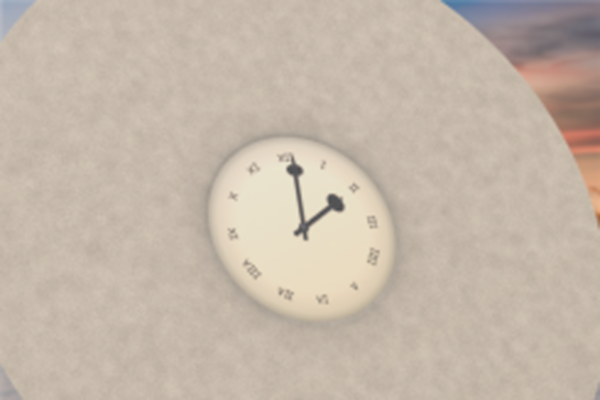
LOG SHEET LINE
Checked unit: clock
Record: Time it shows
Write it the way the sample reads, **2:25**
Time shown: **2:01**
